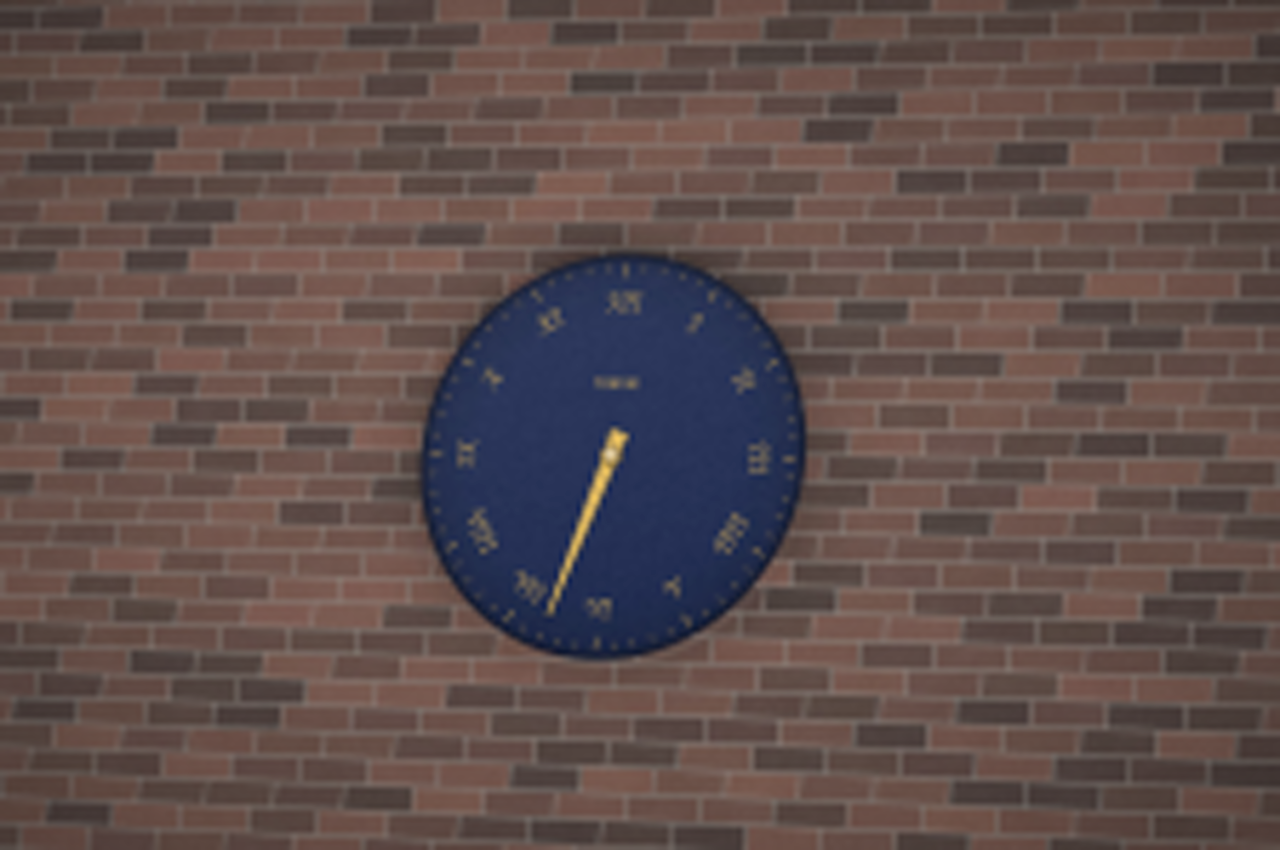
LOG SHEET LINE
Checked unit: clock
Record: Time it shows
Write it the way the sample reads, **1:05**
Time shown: **6:33**
